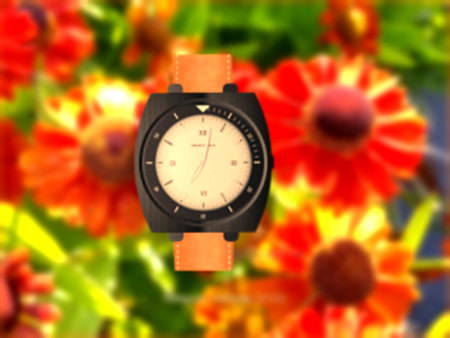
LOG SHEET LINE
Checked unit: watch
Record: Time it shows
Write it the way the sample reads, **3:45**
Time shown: **7:02**
